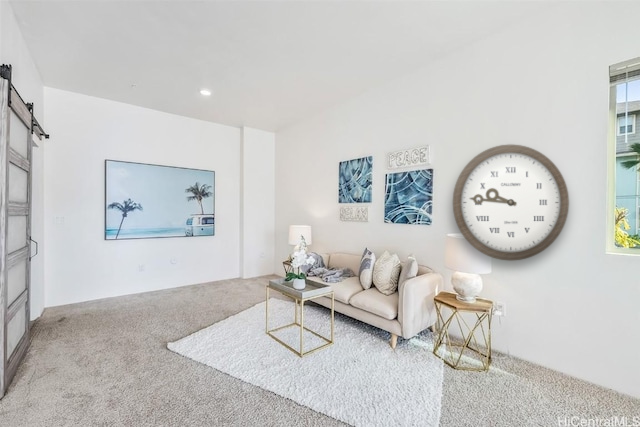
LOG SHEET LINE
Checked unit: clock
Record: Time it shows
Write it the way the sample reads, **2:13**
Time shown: **9:46**
